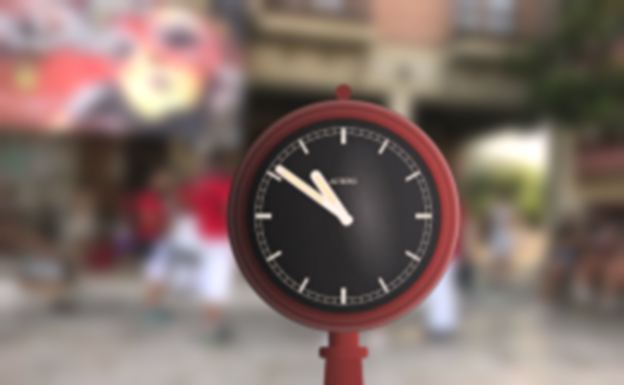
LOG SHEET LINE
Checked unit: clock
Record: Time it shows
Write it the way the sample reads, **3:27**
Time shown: **10:51**
